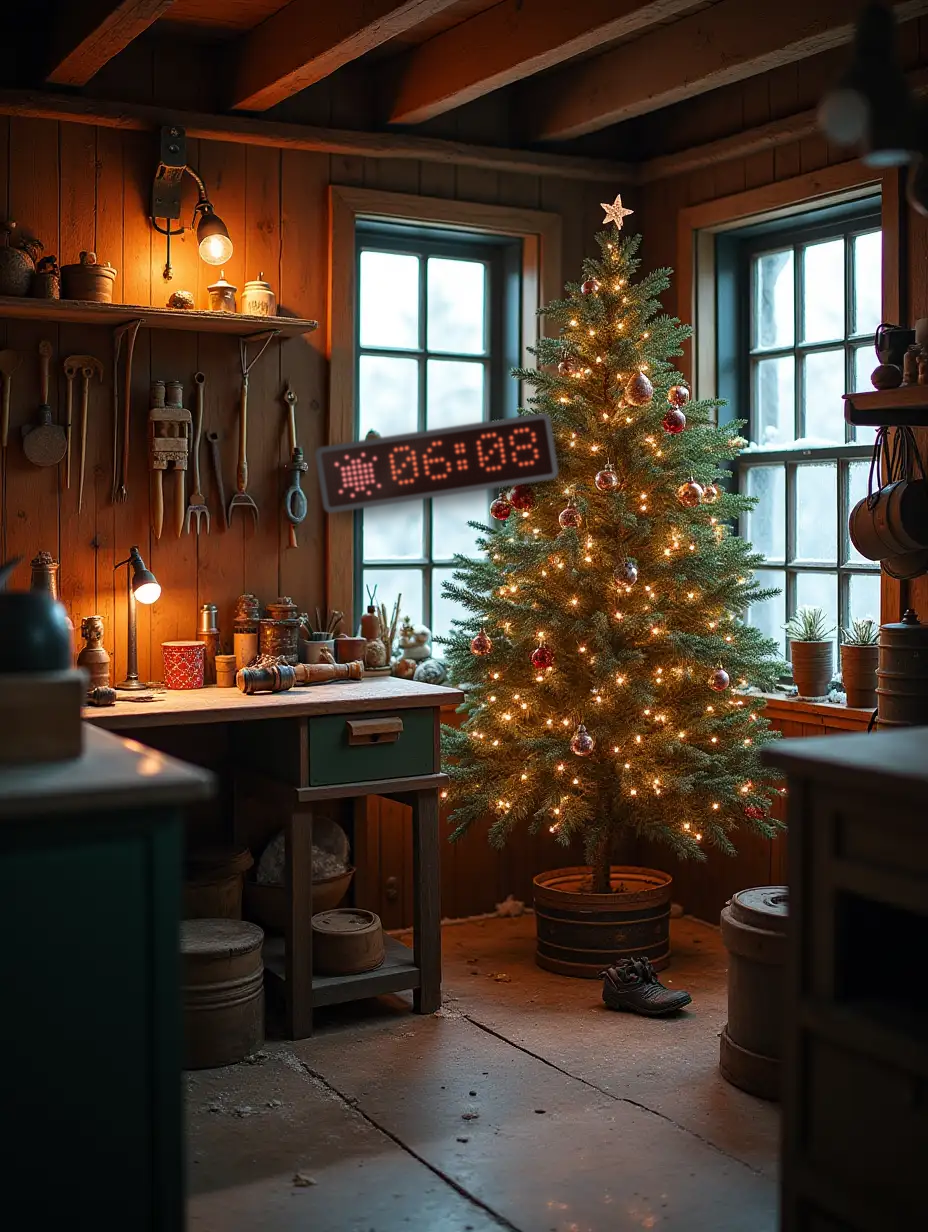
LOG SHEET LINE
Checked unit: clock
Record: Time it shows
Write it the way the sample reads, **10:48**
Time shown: **6:08**
